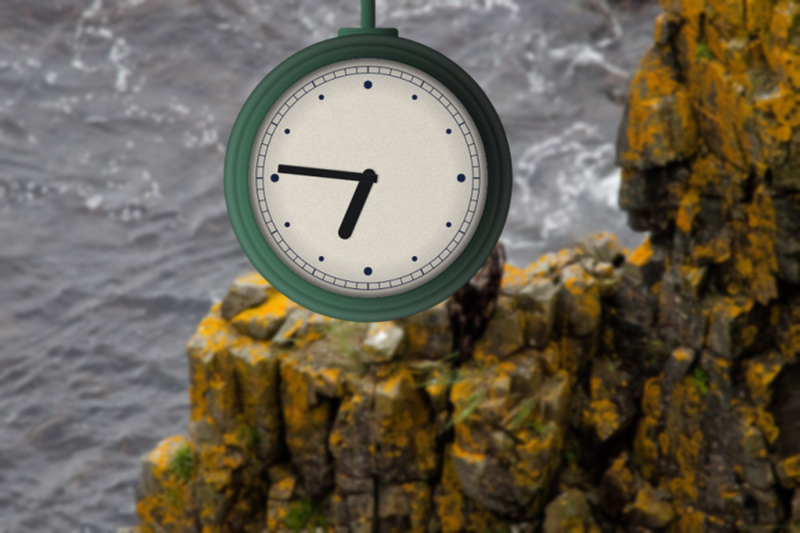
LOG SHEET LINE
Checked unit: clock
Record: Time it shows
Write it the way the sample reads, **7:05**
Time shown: **6:46**
